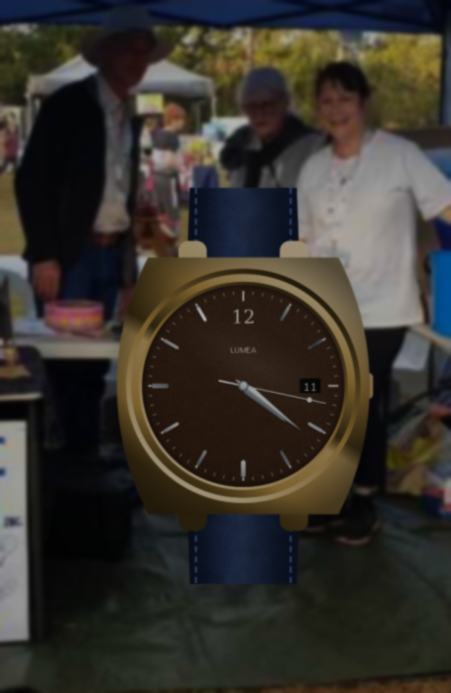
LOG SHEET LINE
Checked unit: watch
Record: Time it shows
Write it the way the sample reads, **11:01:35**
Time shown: **4:21:17**
